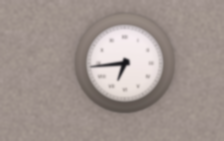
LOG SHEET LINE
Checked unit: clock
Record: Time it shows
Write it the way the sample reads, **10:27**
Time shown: **6:44**
